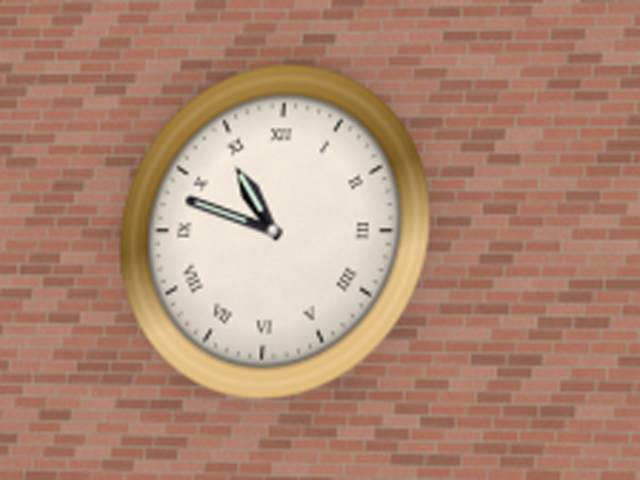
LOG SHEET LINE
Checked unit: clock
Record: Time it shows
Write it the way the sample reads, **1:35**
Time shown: **10:48**
